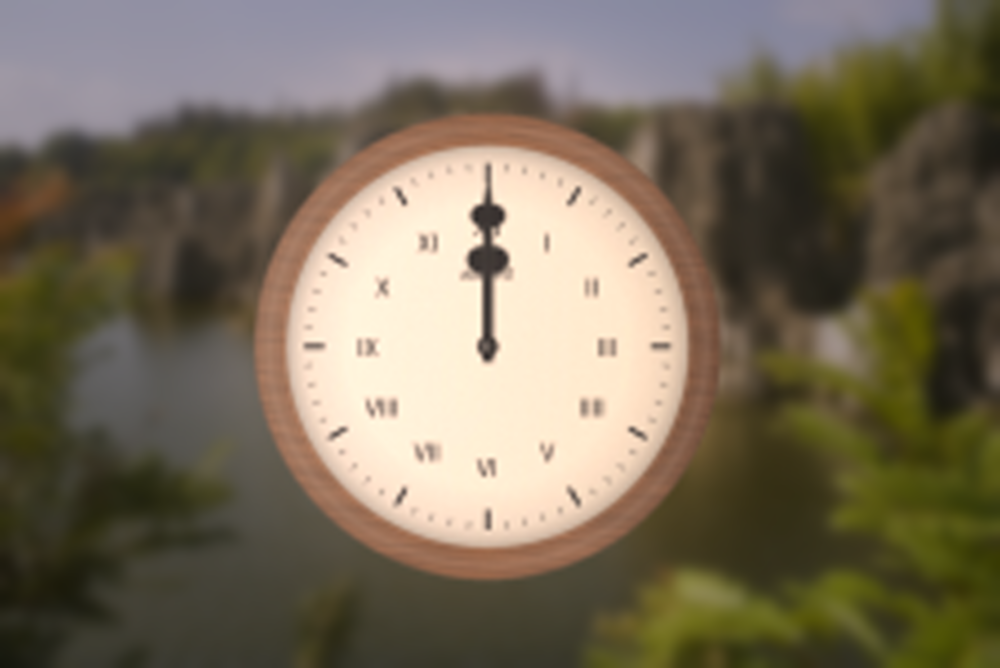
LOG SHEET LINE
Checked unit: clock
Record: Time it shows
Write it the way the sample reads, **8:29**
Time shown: **12:00**
